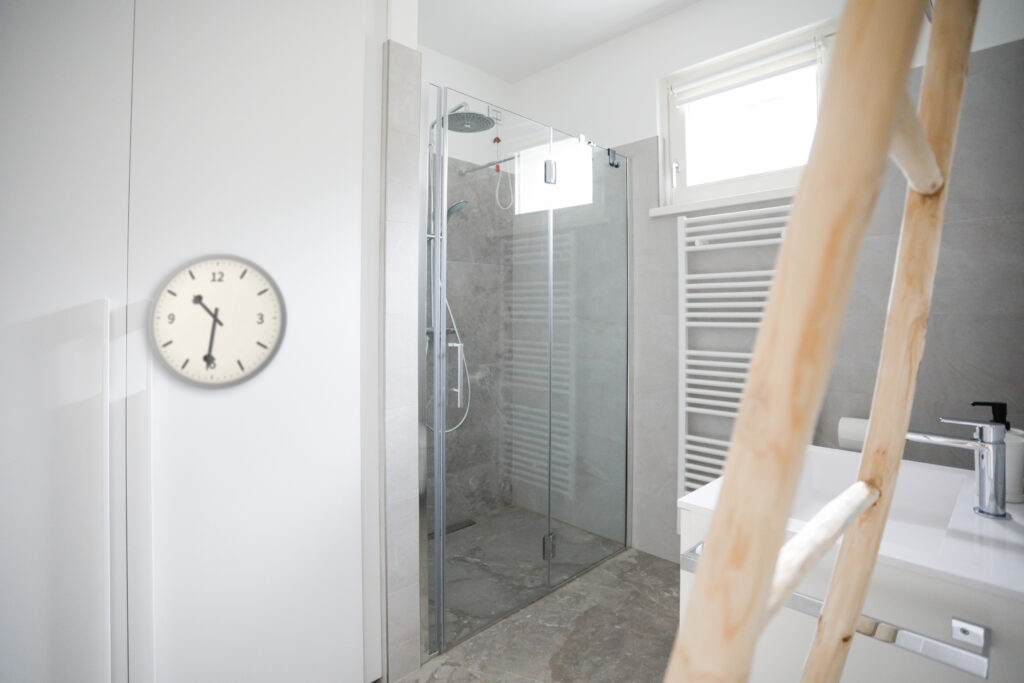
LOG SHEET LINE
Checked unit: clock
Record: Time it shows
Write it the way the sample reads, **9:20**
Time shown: **10:31**
